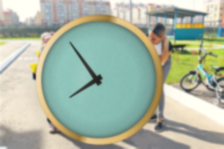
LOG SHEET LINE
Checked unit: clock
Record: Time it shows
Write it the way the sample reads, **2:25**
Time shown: **7:54**
